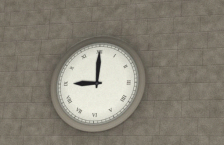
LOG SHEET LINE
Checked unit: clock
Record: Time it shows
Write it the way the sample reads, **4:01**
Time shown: **9:00**
